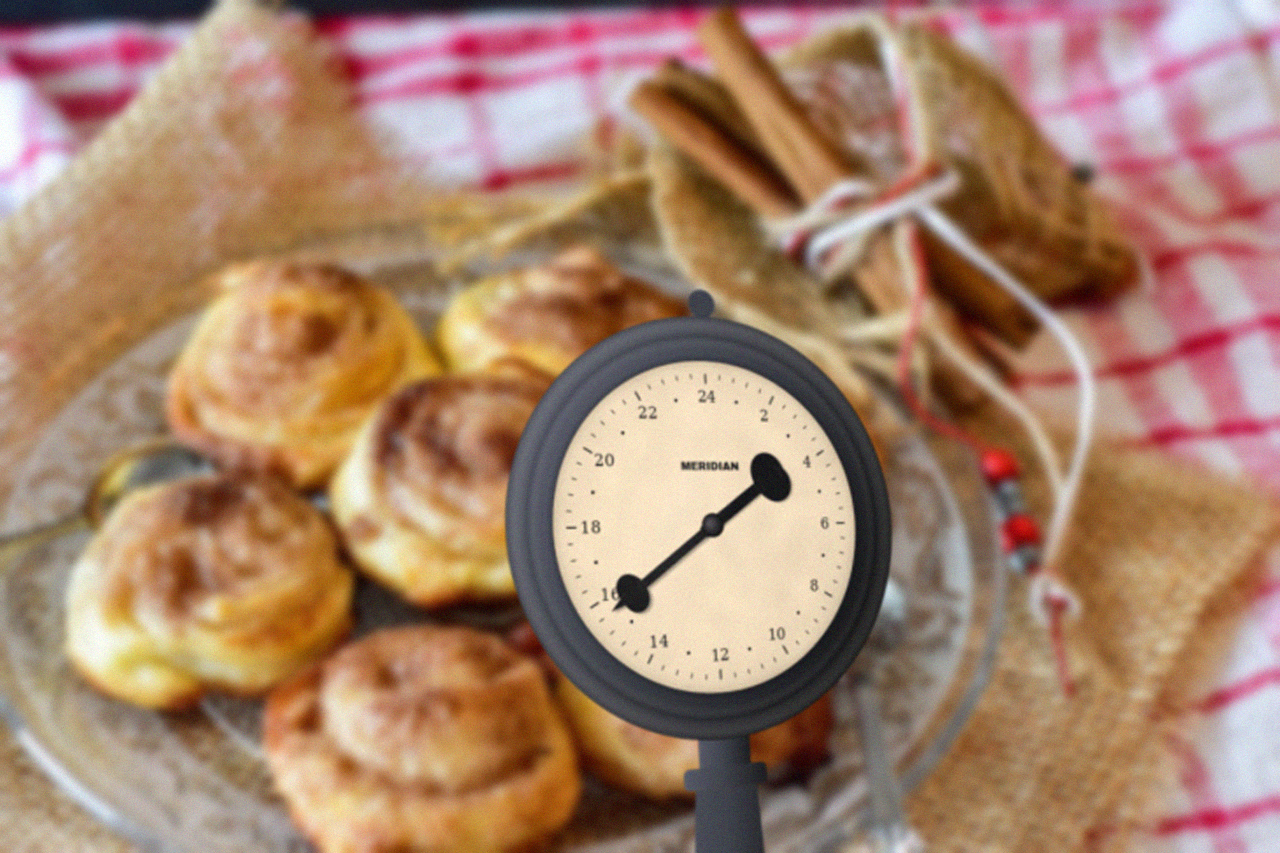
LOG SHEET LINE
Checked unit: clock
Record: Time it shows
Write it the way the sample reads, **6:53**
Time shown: **3:39**
